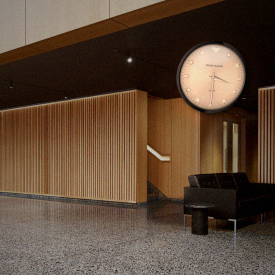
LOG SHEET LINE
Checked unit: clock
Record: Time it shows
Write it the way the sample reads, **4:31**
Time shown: **3:30**
